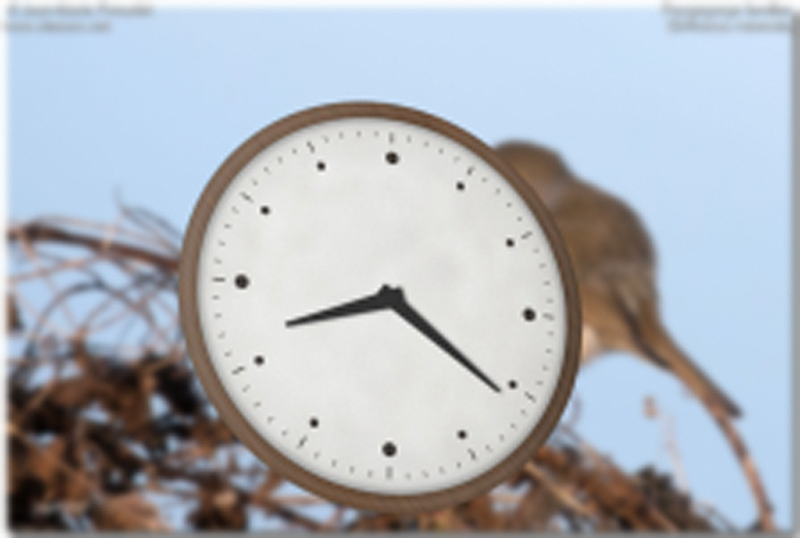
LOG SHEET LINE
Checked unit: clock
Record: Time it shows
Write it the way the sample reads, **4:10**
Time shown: **8:21**
